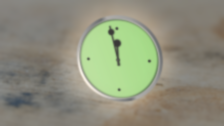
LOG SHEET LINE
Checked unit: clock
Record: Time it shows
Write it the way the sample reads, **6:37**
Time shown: **11:58**
